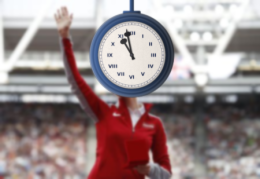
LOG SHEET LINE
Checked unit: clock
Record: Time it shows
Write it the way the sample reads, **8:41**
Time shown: **10:58**
